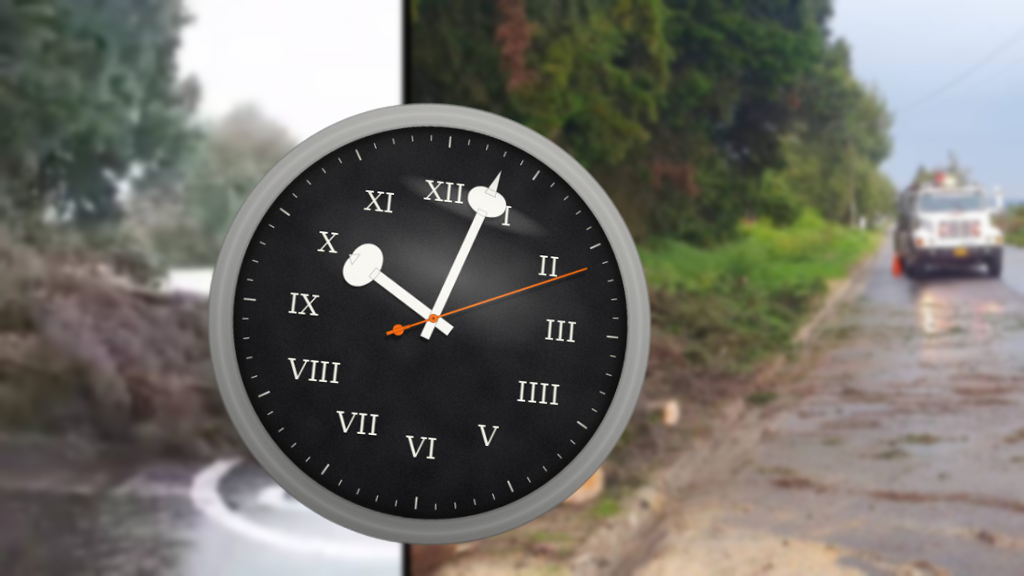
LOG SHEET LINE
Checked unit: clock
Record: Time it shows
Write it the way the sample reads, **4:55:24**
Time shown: **10:03:11**
